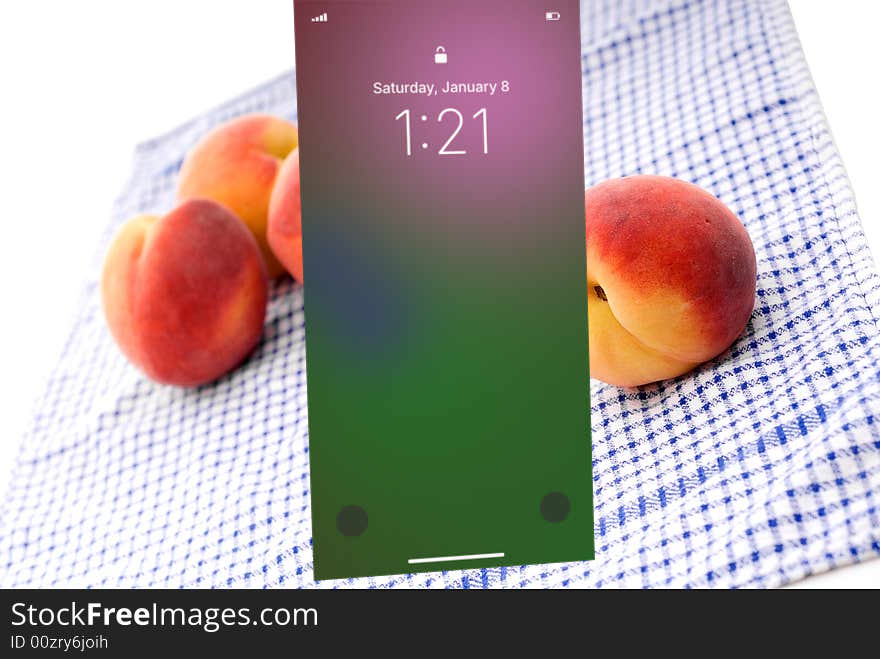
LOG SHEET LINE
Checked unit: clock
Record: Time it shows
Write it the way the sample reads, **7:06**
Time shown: **1:21**
